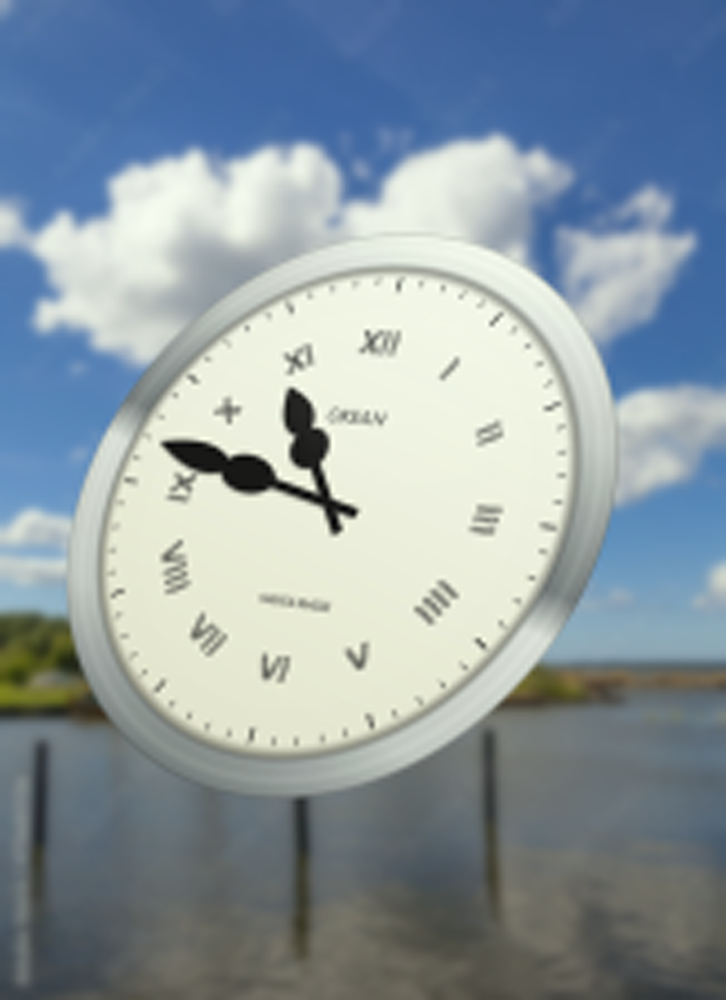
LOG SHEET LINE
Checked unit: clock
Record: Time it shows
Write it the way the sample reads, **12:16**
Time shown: **10:47**
